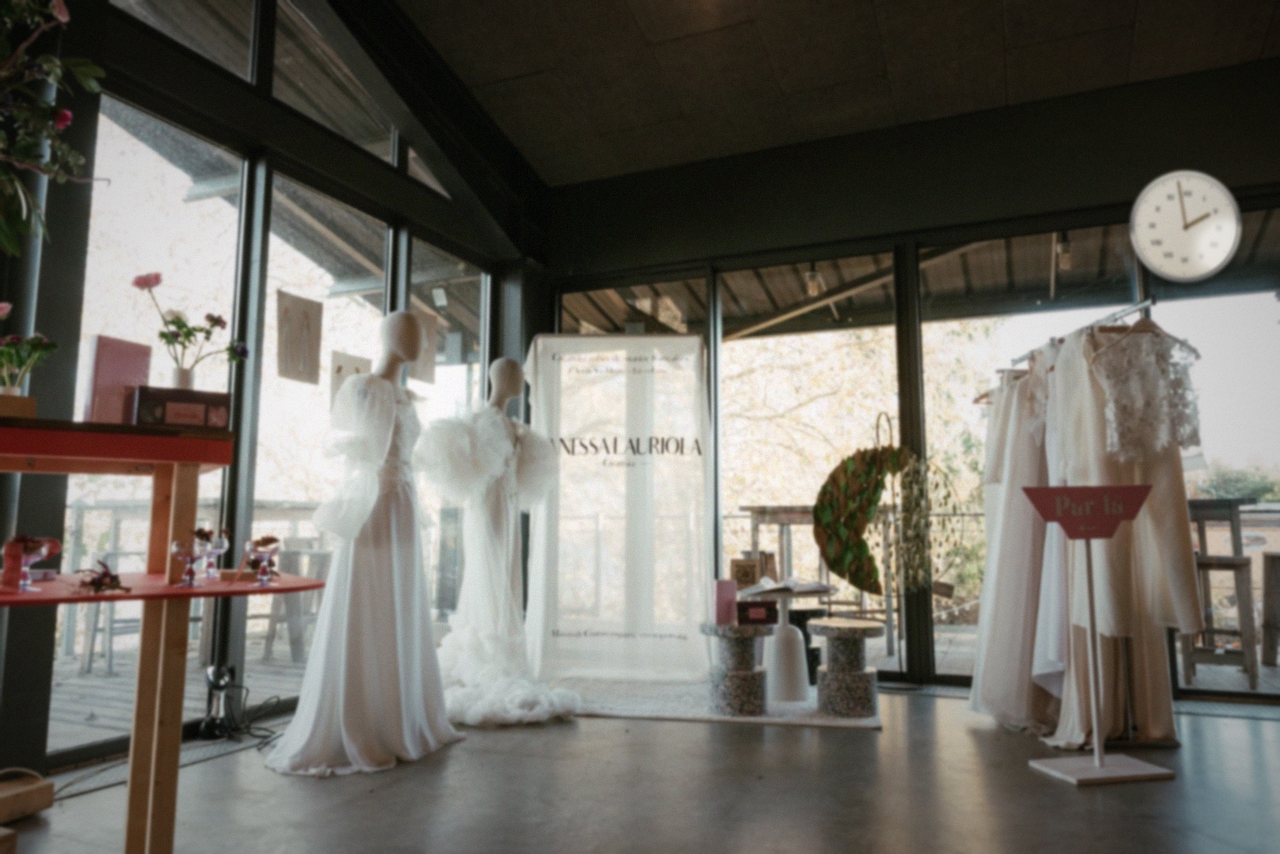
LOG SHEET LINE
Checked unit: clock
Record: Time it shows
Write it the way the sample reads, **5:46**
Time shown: **1:58**
